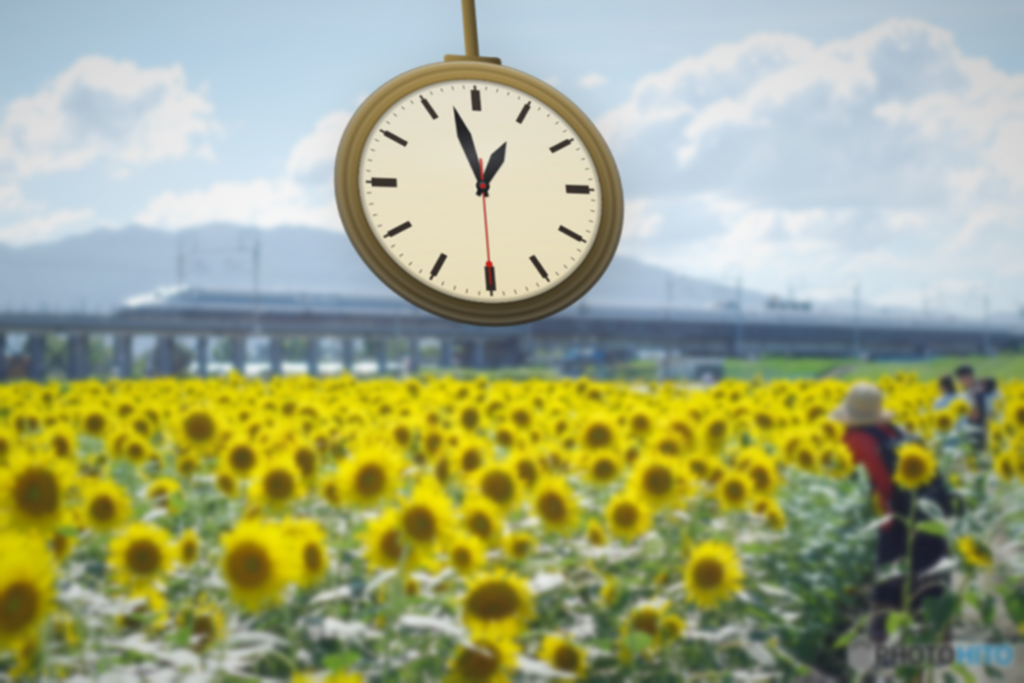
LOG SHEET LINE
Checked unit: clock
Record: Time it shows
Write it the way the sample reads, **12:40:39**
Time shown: **12:57:30**
